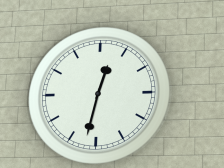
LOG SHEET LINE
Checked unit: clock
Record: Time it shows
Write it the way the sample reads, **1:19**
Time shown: **12:32**
